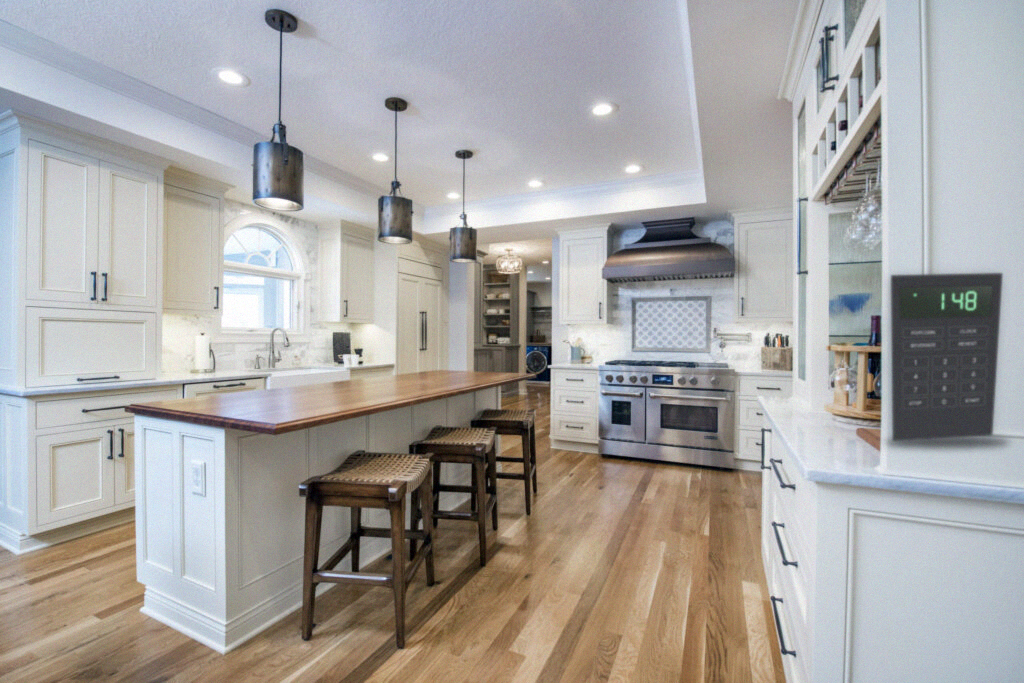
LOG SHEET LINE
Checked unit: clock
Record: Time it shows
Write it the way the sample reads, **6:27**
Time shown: **1:48**
